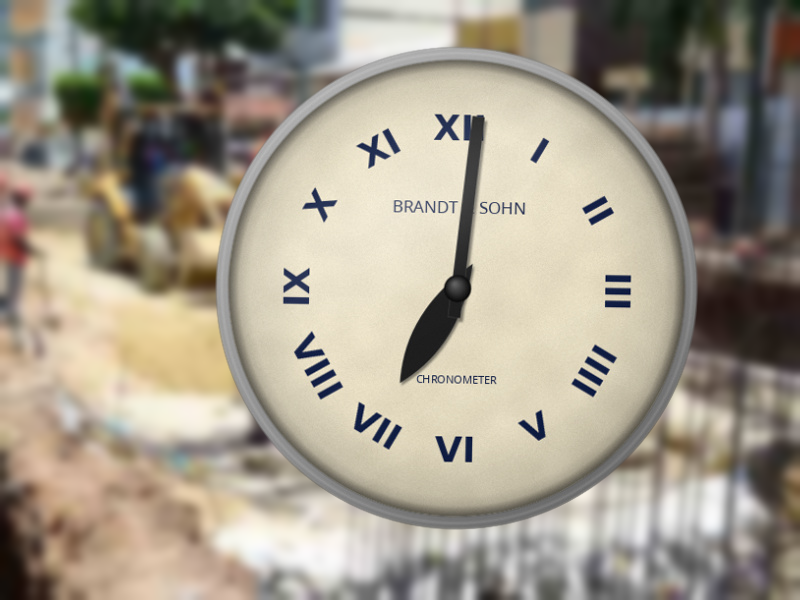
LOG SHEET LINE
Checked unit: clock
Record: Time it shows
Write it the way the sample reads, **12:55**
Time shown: **7:01**
